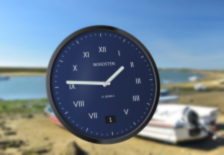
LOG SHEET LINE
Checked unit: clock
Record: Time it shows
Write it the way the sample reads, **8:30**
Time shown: **1:46**
